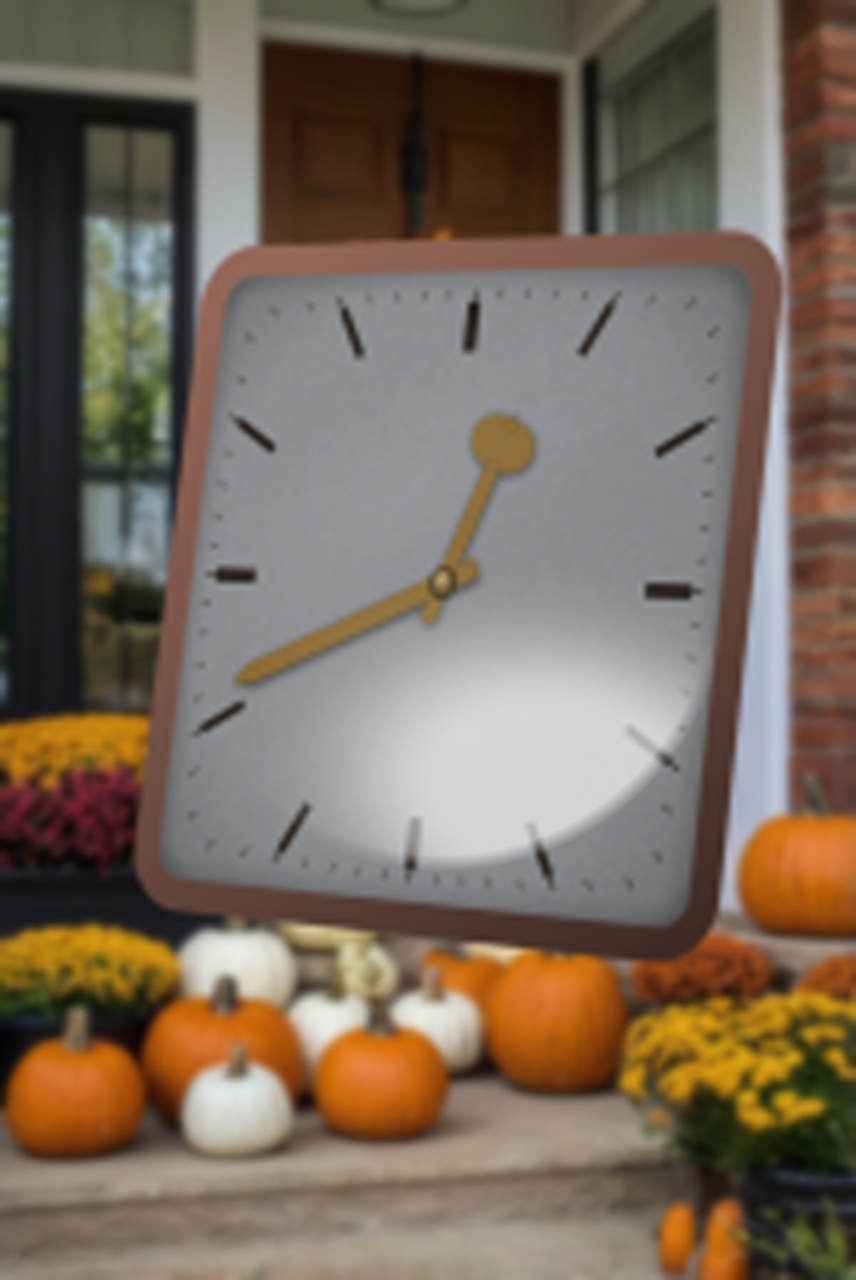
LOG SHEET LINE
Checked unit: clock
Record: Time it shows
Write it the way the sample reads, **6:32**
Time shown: **12:41**
